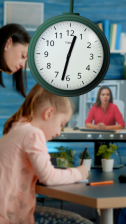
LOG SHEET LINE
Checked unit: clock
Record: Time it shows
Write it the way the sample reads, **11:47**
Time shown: **12:32**
